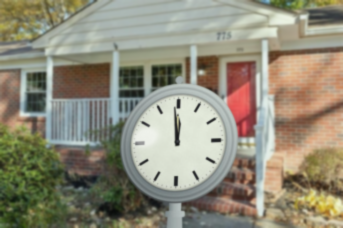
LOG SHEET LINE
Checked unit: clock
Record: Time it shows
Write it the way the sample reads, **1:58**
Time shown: **11:59**
